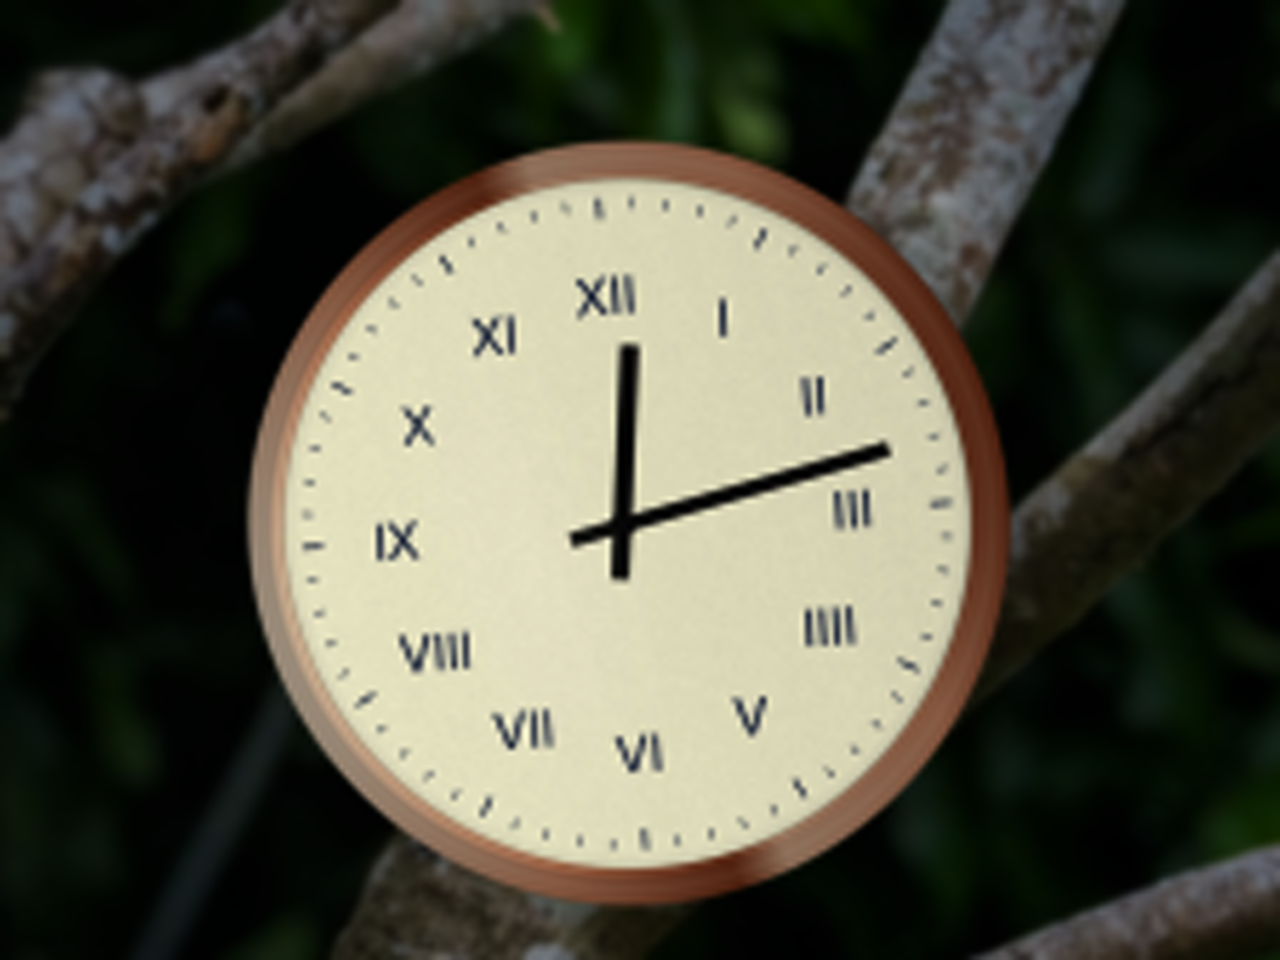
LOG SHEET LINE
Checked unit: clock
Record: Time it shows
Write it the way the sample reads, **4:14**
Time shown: **12:13**
